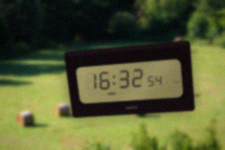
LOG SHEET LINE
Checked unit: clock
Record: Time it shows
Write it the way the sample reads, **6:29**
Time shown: **16:32**
